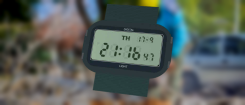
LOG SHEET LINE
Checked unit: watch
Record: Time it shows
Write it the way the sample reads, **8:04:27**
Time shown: **21:16:47**
